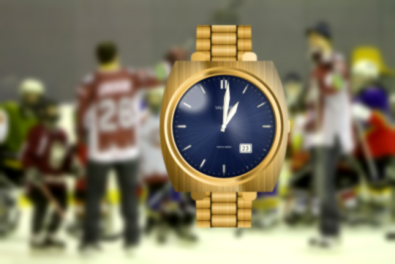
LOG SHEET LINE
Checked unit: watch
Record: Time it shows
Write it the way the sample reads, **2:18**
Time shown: **1:01**
